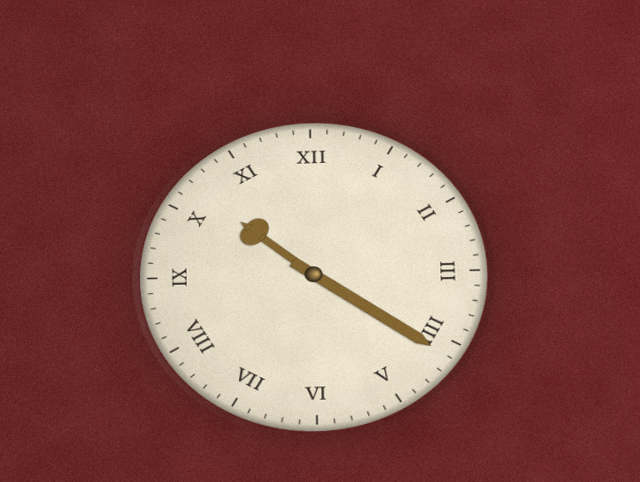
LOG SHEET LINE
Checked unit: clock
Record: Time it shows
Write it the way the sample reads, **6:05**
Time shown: **10:21**
